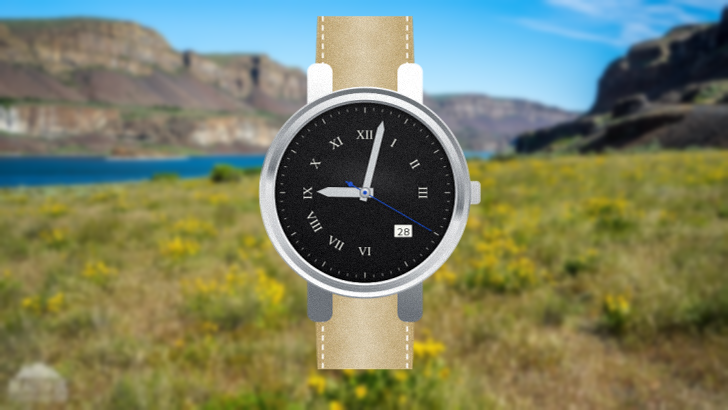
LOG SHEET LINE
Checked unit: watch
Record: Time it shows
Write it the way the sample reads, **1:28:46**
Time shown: **9:02:20**
